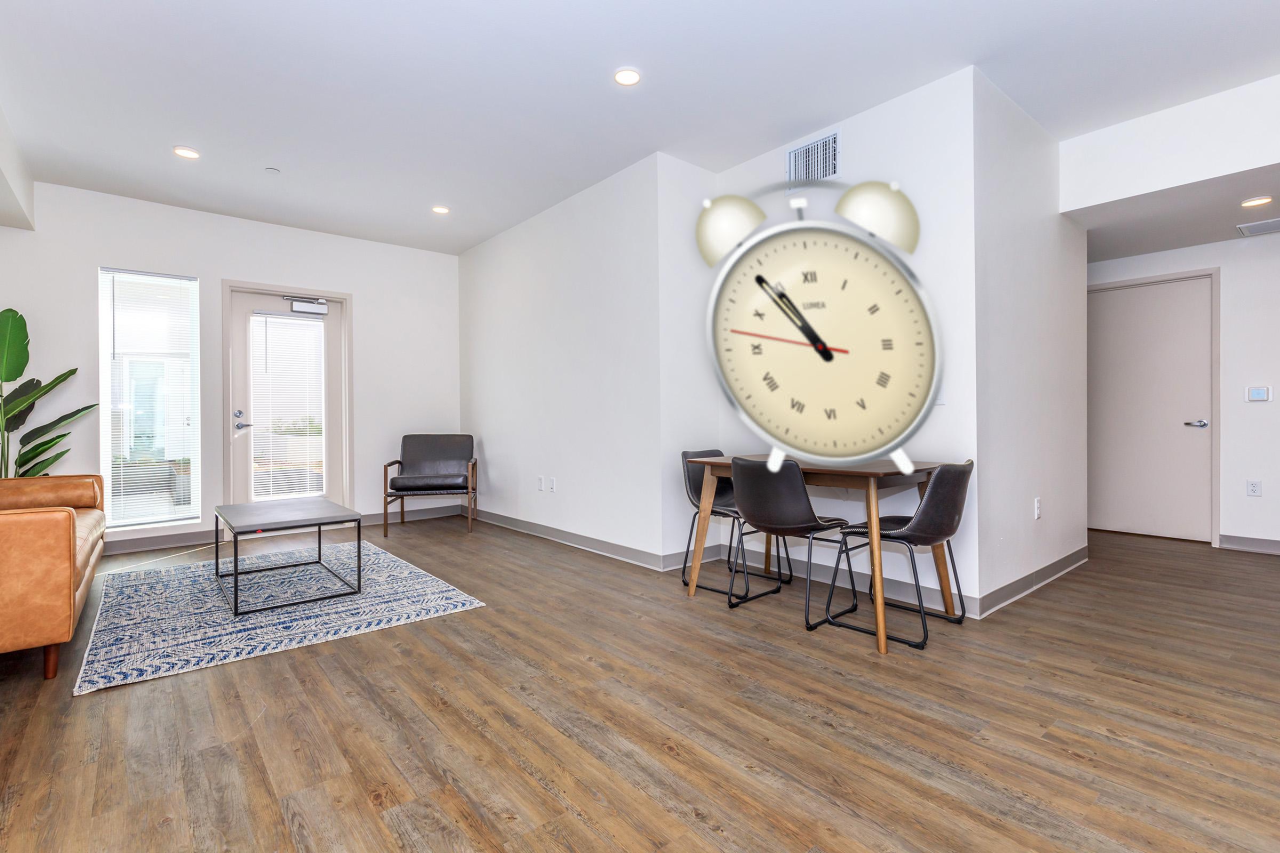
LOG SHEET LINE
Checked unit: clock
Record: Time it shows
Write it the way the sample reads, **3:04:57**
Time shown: **10:53:47**
